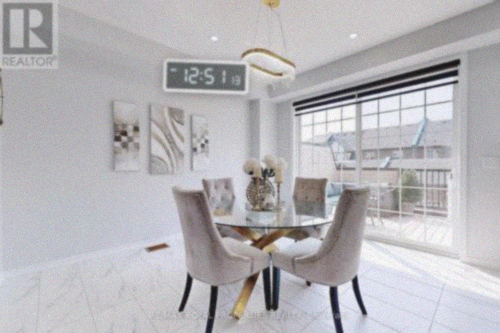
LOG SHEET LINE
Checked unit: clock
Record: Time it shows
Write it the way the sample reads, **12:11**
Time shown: **12:51**
